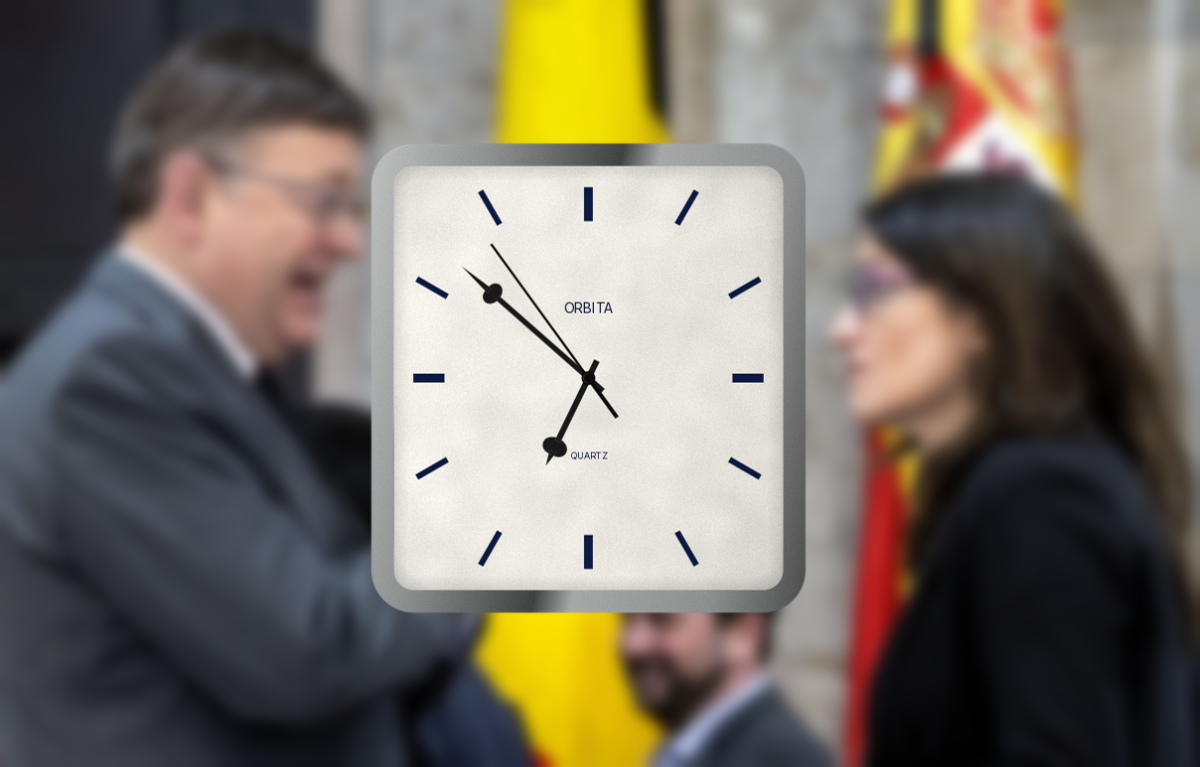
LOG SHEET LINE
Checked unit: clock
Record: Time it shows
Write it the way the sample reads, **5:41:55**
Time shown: **6:51:54**
